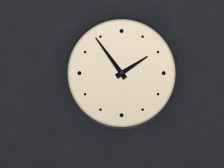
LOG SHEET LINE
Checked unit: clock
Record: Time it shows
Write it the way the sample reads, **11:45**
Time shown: **1:54**
